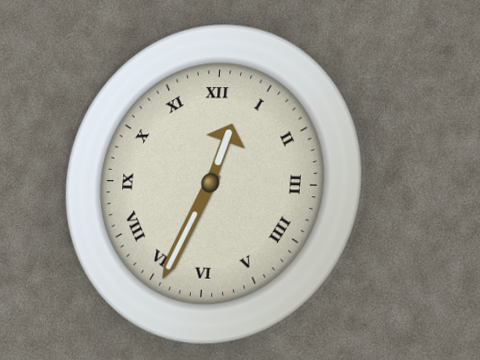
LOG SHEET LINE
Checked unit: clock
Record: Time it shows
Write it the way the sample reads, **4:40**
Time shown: **12:34**
